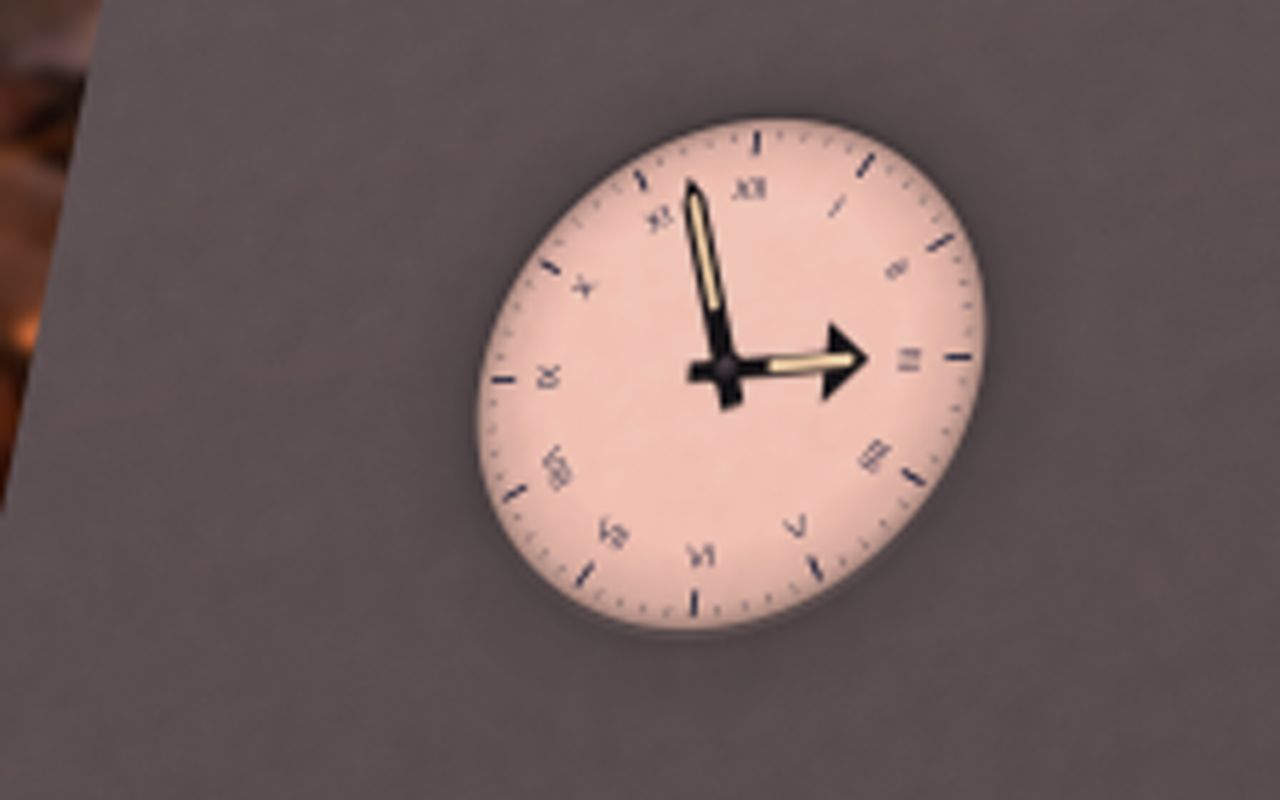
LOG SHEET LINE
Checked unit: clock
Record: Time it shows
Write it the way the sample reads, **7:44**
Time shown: **2:57**
